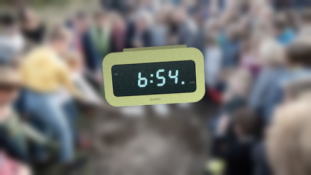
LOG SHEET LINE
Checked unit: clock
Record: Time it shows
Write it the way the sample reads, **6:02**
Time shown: **6:54**
